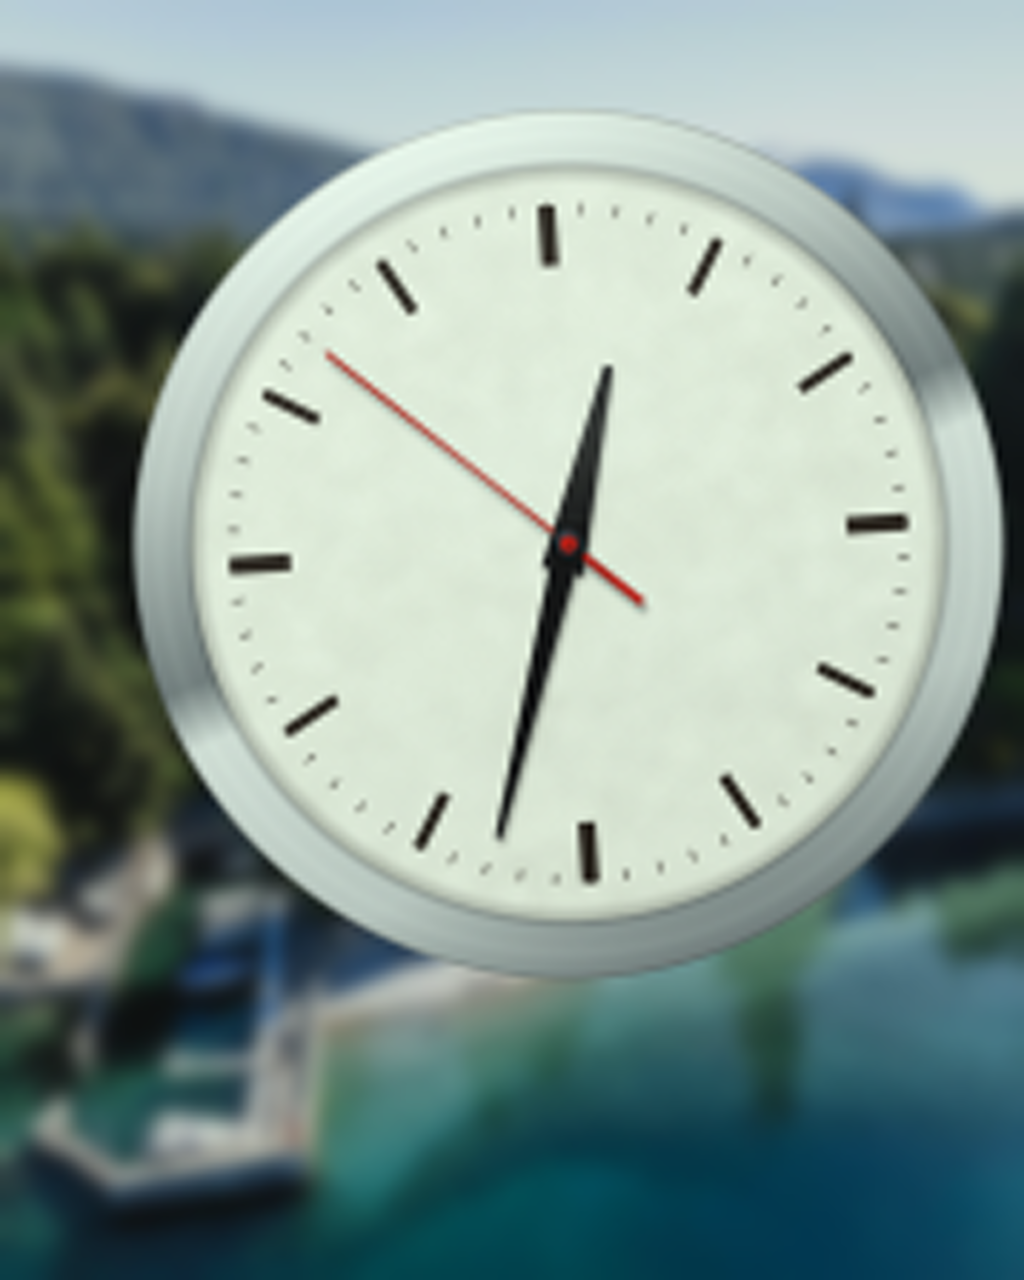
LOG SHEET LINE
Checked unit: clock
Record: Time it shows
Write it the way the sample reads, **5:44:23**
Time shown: **12:32:52**
